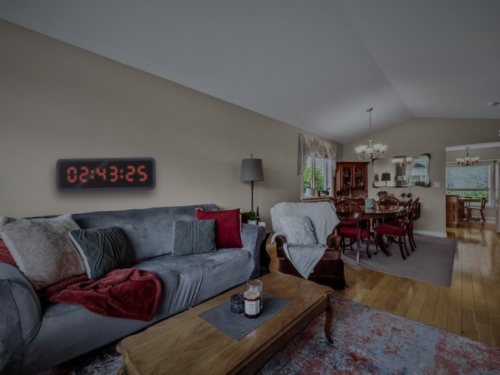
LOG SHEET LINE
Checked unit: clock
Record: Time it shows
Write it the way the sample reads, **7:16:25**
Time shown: **2:43:25**
